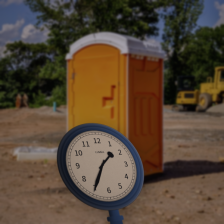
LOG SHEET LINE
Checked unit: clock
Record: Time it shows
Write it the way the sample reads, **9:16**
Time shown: **1:35**
